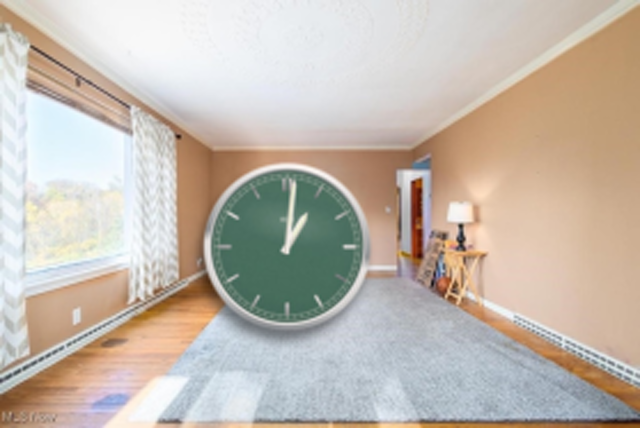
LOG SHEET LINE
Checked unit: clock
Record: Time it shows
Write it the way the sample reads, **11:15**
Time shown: **1:01**
